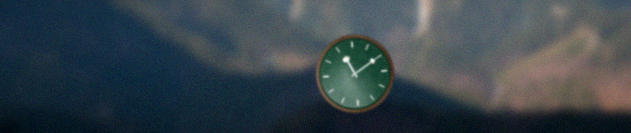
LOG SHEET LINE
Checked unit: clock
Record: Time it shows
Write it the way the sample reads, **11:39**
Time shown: **11:10**
